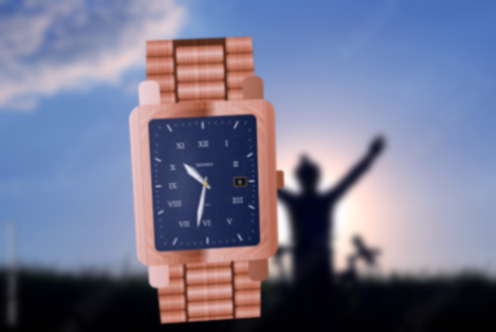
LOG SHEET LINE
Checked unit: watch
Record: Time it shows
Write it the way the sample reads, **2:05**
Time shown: **10:32**
